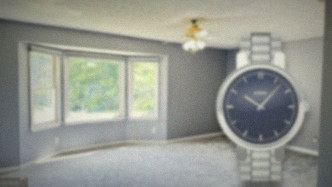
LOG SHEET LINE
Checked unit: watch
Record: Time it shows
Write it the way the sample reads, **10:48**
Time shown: **10:07**
